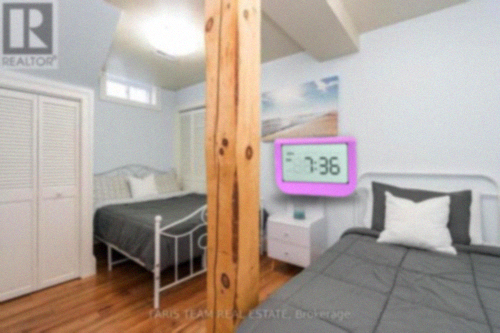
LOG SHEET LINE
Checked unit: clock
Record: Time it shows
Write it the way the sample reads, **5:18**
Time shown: **7:36**
